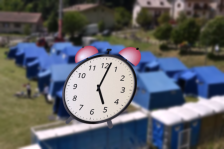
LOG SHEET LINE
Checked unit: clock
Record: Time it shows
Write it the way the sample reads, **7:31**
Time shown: **5:02**
